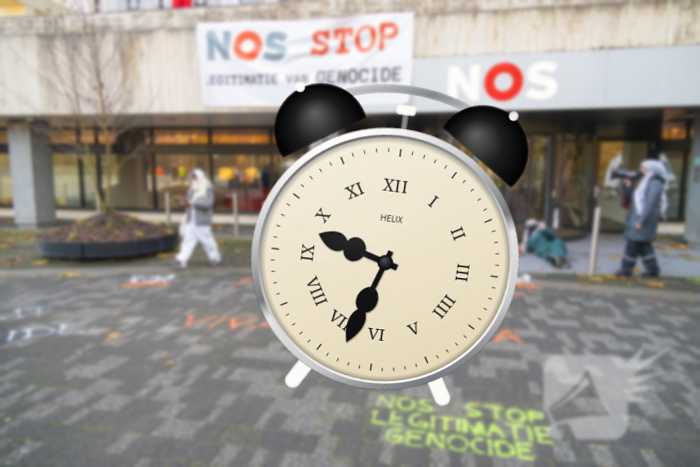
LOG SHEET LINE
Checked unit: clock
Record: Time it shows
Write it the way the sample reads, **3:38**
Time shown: **9:33**
